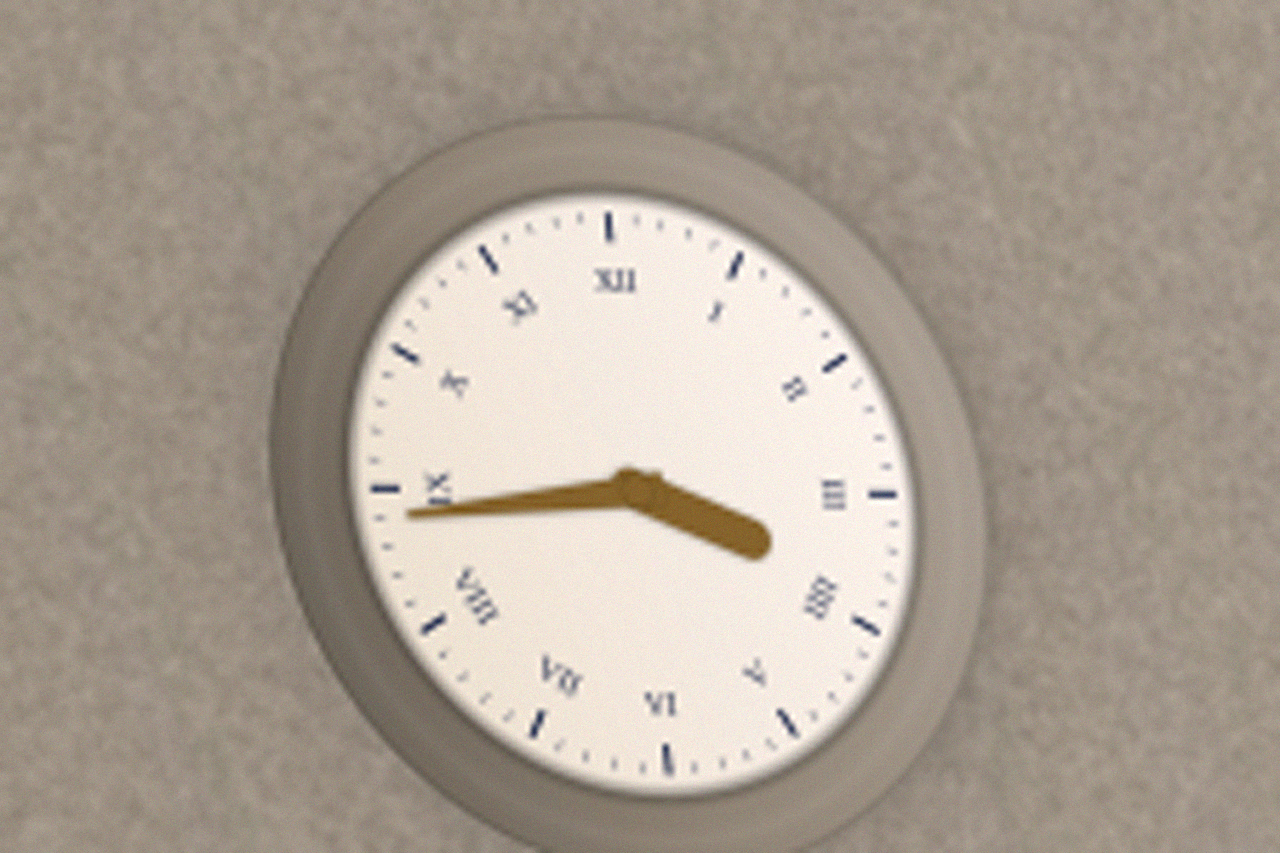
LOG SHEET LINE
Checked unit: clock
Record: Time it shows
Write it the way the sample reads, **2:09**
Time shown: **3:44**
